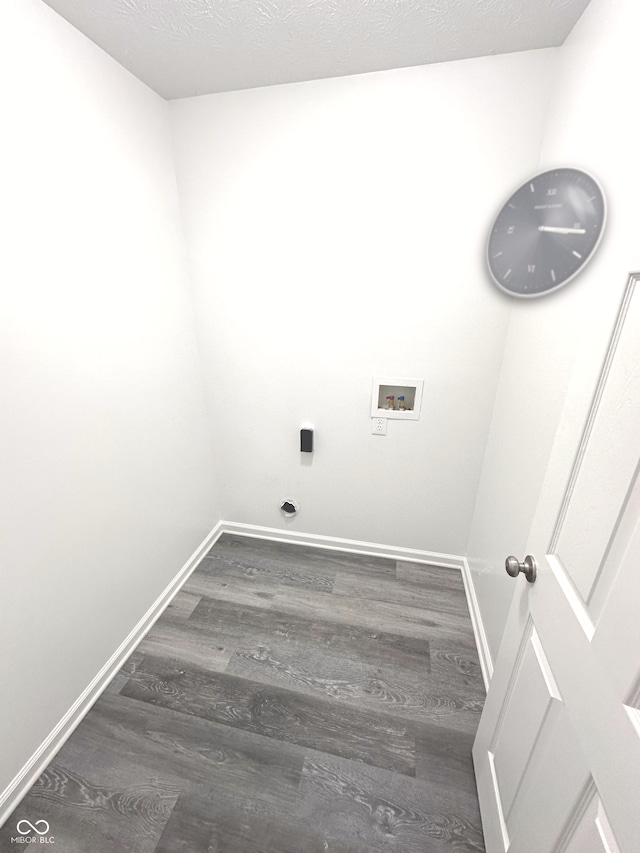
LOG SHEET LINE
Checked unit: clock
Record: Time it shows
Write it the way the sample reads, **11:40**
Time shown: **3:16**
